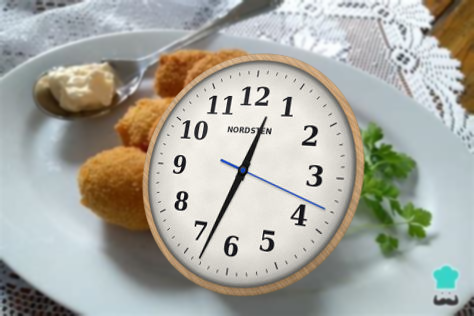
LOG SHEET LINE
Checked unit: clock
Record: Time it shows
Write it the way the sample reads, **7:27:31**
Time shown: **12:33:18**
